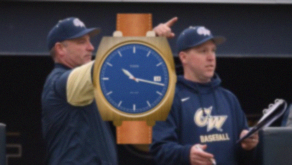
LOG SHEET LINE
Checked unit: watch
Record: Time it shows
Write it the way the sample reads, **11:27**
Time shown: **10:17**
